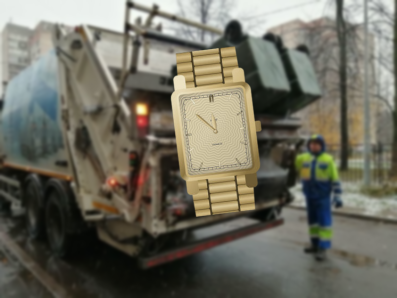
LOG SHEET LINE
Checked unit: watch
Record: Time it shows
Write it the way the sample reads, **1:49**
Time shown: **11:53**
